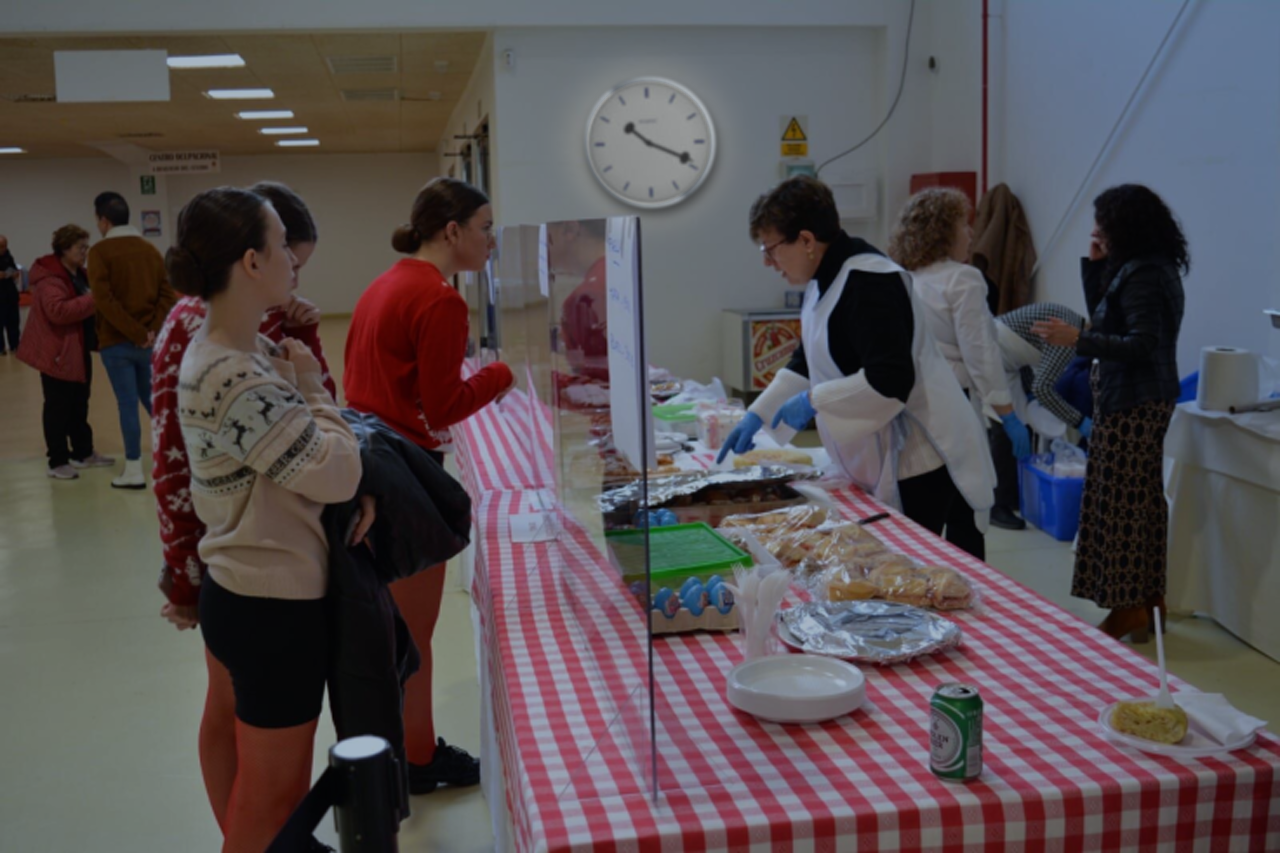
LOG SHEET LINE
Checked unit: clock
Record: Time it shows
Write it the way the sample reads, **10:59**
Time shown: **10:19**
